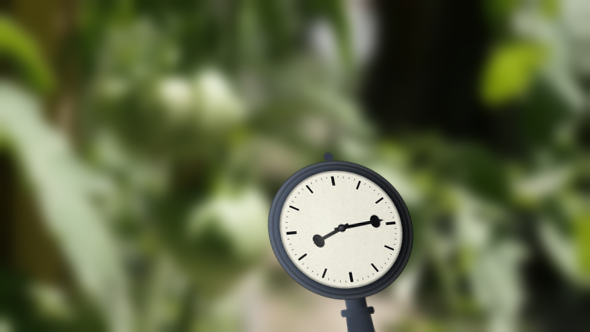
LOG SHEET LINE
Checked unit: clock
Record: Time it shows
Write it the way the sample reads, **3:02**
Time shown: **8:14**
